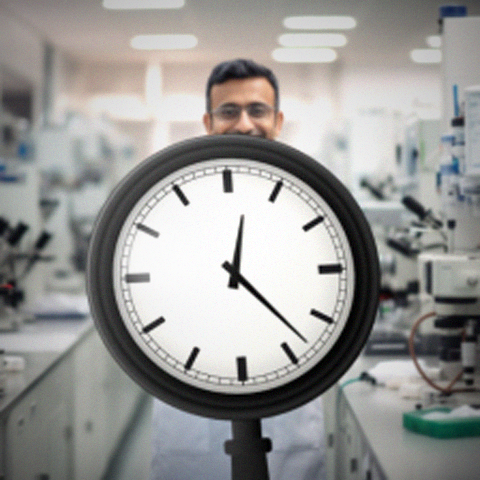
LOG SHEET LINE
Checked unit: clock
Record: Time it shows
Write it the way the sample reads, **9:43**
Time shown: **12:23**
